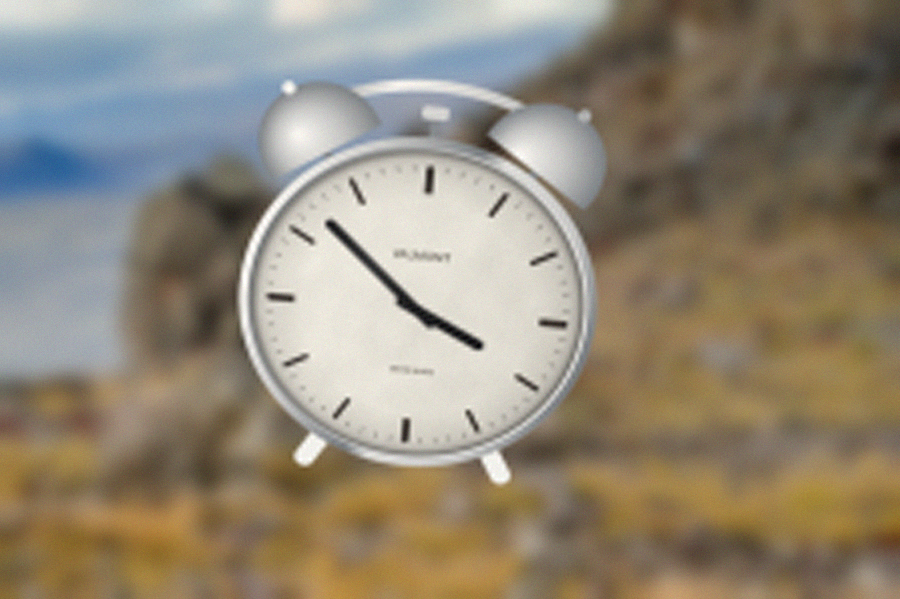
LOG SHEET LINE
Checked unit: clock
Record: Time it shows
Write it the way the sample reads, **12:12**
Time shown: **3:52**
